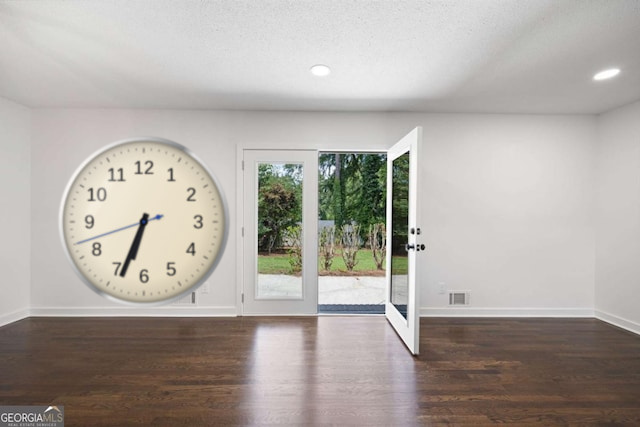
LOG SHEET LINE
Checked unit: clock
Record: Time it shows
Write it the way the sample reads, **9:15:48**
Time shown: **6:33:42**
